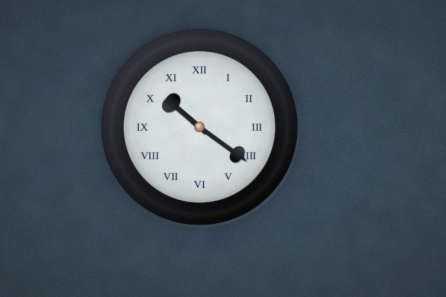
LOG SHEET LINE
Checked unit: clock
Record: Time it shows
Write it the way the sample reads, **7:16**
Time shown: **10:21**
